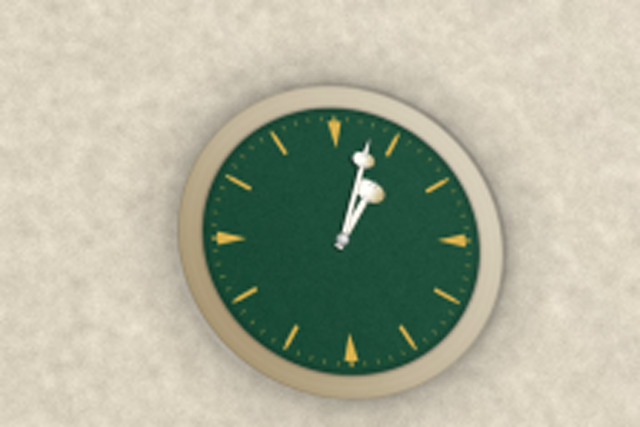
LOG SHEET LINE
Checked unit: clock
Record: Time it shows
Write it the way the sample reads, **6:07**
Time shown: **1:03**
